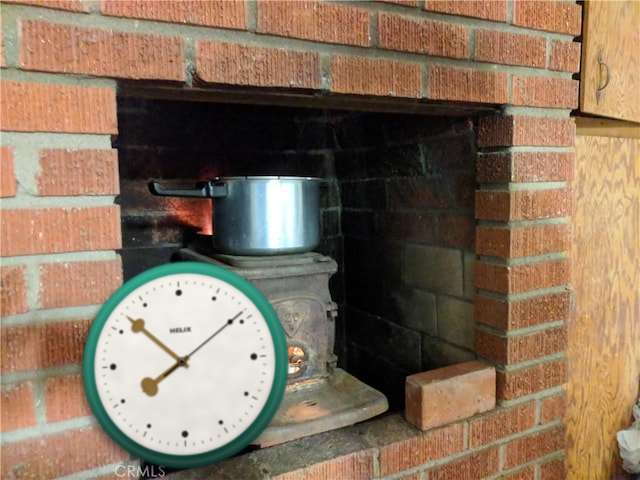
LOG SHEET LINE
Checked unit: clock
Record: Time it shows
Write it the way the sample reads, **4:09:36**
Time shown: **7:52:09**
